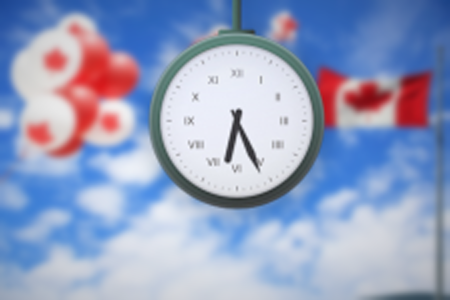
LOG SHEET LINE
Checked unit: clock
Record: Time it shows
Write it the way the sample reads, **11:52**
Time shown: **6:26**
